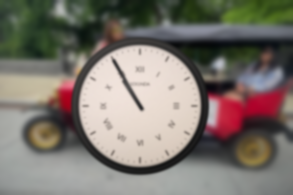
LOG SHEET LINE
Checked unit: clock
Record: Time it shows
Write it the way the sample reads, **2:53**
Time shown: **10:55**
